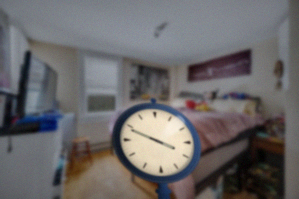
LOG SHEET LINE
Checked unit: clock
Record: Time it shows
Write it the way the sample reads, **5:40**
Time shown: **3:49**
